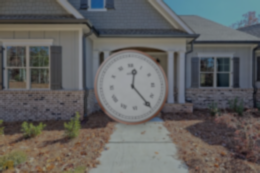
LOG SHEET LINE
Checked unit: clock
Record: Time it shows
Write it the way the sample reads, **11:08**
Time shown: **12:24**
